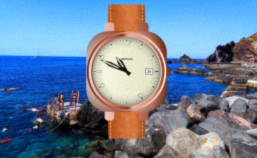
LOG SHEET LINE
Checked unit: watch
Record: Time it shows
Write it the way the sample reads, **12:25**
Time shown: **10:49**
